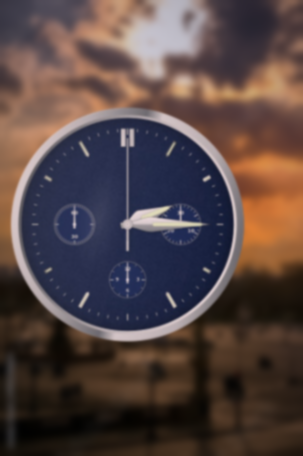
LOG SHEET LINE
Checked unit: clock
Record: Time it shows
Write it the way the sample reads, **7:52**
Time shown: **2:15**
